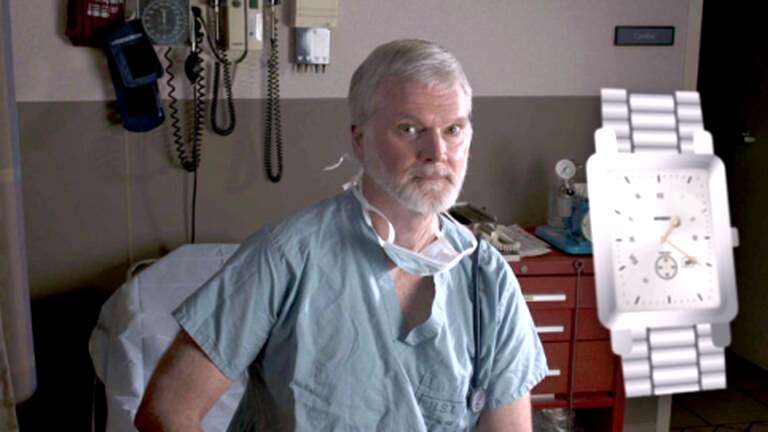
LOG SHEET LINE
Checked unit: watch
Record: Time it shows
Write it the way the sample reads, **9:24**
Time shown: **1:21**
